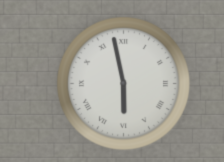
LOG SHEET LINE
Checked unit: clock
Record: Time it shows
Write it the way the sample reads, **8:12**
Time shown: **5:58**
